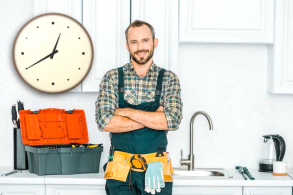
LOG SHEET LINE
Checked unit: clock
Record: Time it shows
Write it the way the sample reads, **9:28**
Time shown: **12:40**
